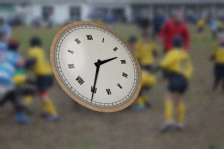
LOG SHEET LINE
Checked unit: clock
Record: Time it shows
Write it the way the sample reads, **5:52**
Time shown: **2:35**
